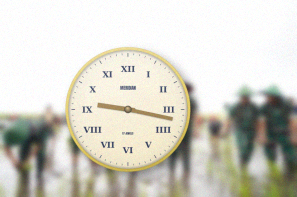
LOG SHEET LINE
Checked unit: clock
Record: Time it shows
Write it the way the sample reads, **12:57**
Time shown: **9:17**
